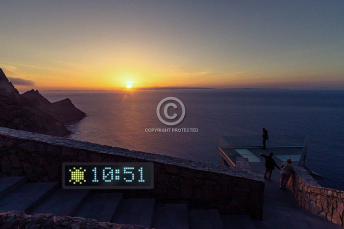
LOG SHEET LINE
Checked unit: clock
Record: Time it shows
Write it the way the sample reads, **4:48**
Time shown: **10:51**
